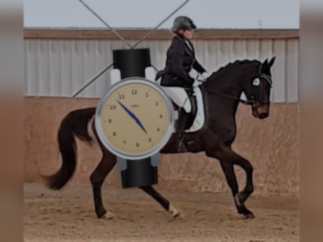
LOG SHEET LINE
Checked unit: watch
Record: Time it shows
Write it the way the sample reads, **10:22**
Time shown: **4:53**
